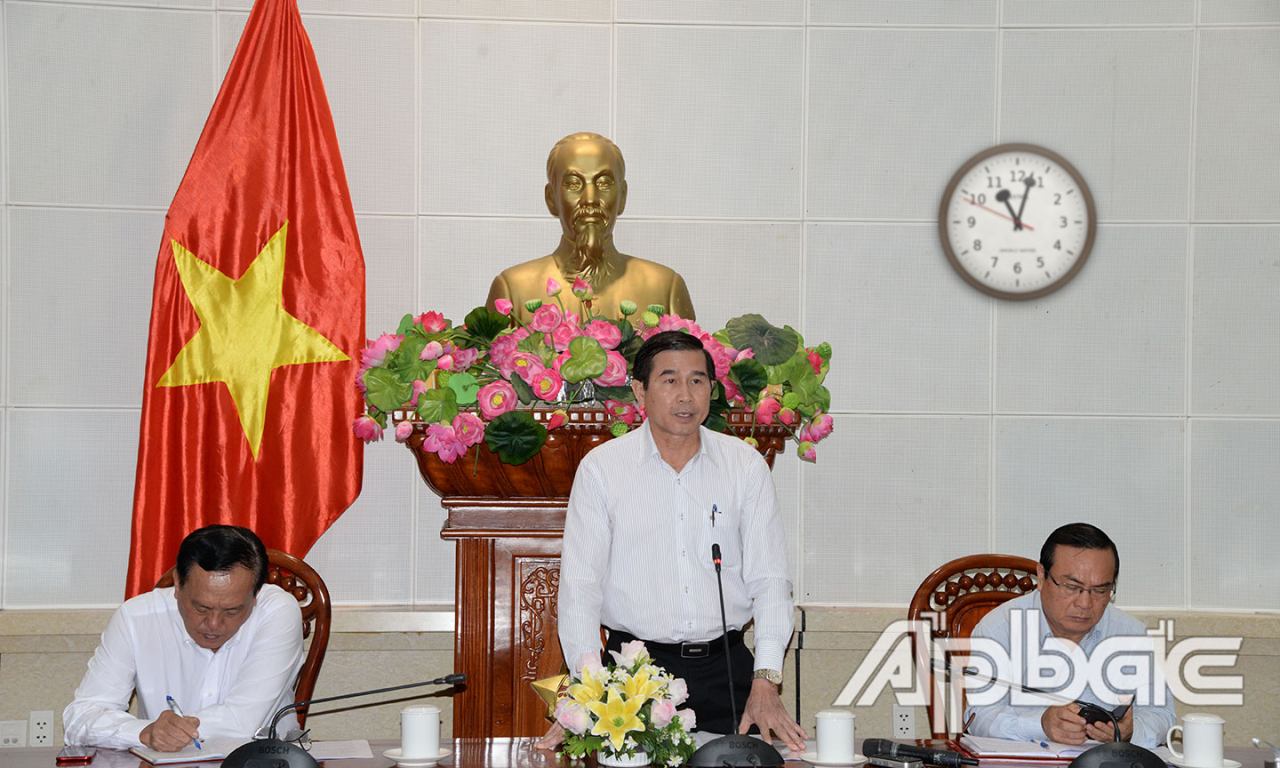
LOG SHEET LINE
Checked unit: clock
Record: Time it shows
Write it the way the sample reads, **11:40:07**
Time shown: **11:02:49**
